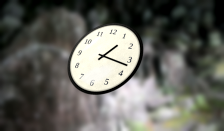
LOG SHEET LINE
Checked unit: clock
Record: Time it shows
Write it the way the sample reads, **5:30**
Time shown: **1:17**
